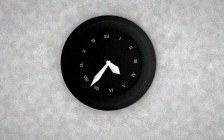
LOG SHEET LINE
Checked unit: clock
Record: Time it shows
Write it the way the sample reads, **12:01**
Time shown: **4:37**
